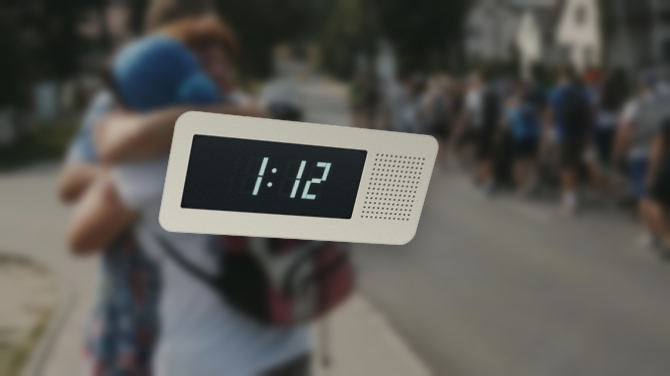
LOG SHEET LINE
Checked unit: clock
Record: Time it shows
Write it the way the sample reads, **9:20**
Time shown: **1:12**
